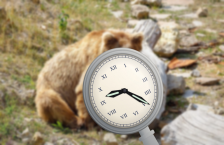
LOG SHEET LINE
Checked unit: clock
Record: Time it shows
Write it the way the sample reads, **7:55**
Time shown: **9:24**
